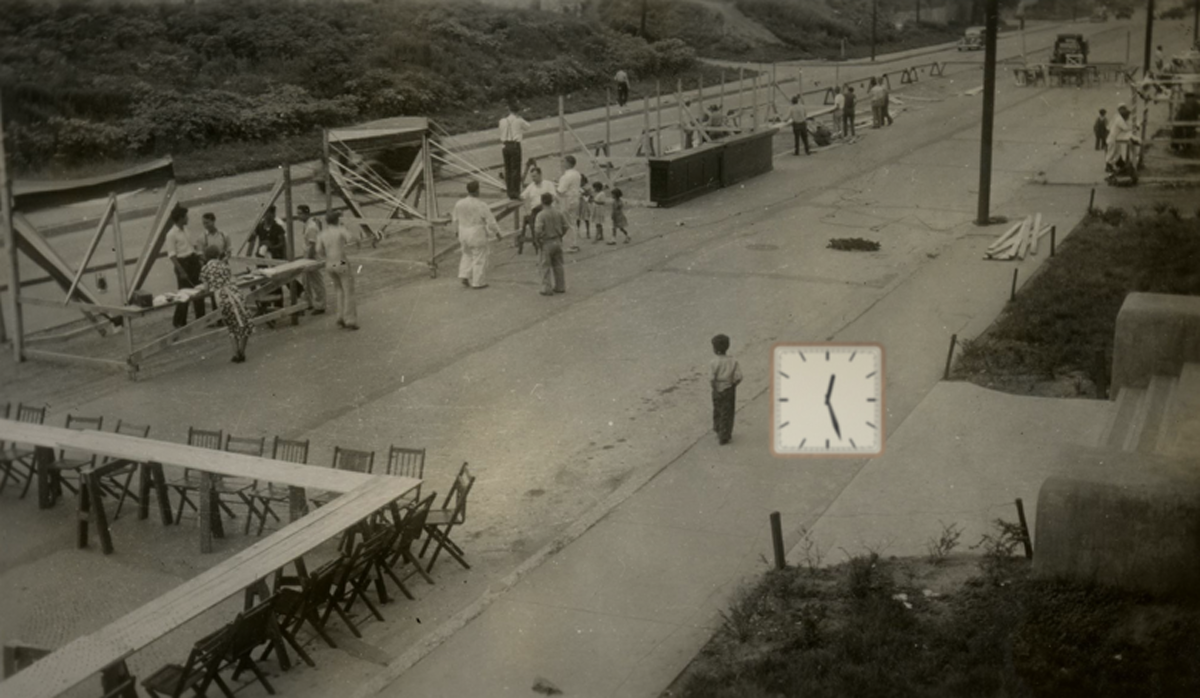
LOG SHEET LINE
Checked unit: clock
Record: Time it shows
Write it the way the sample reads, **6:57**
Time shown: **12:27**
